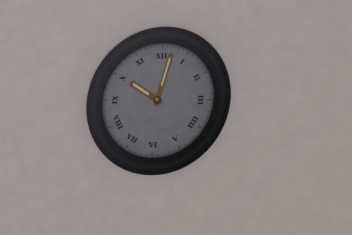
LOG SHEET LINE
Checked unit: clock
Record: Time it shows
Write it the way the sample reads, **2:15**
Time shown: **10:02**
